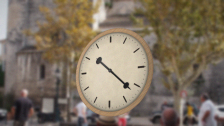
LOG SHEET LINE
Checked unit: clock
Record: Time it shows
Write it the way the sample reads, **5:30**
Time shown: **10:22**
